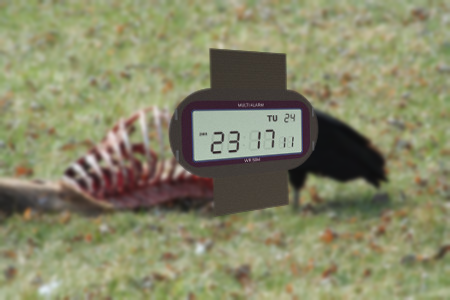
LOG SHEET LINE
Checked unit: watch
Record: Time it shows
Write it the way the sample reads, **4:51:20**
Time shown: **23:17:11**
